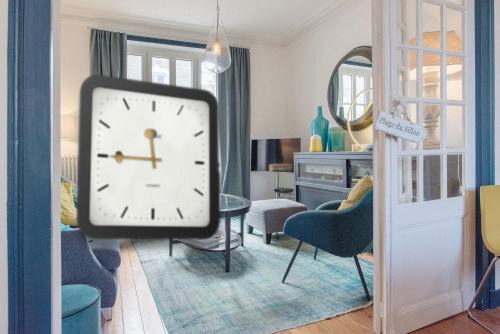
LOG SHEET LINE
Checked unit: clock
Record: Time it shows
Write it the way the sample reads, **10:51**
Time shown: **11:45**
